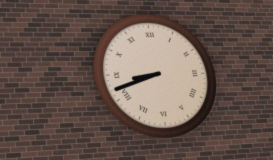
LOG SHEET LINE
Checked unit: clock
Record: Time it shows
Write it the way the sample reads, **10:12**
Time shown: **8:42**
